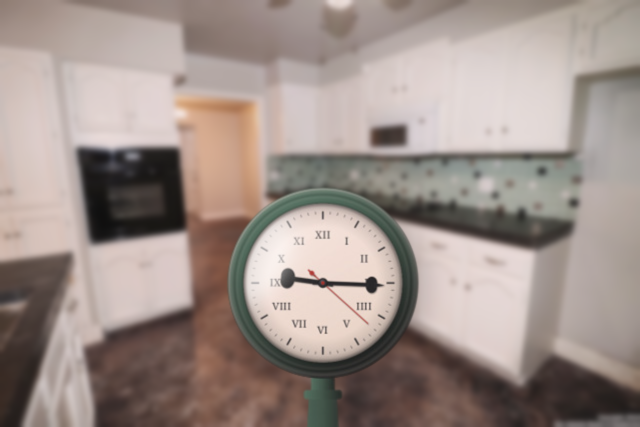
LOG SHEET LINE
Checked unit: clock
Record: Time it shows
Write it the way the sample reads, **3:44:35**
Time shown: **9:15:22**
